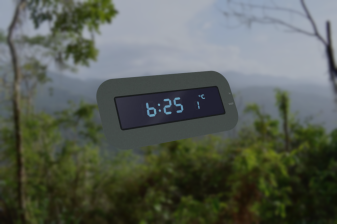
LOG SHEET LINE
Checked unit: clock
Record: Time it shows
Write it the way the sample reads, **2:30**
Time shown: **6:25**
